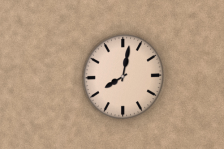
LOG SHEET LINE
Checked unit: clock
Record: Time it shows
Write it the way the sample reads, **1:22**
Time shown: **8:02**
